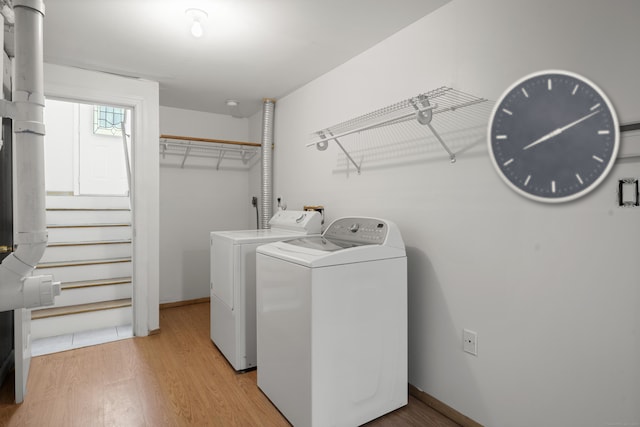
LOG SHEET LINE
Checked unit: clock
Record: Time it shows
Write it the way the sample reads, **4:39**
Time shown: **8:11**
